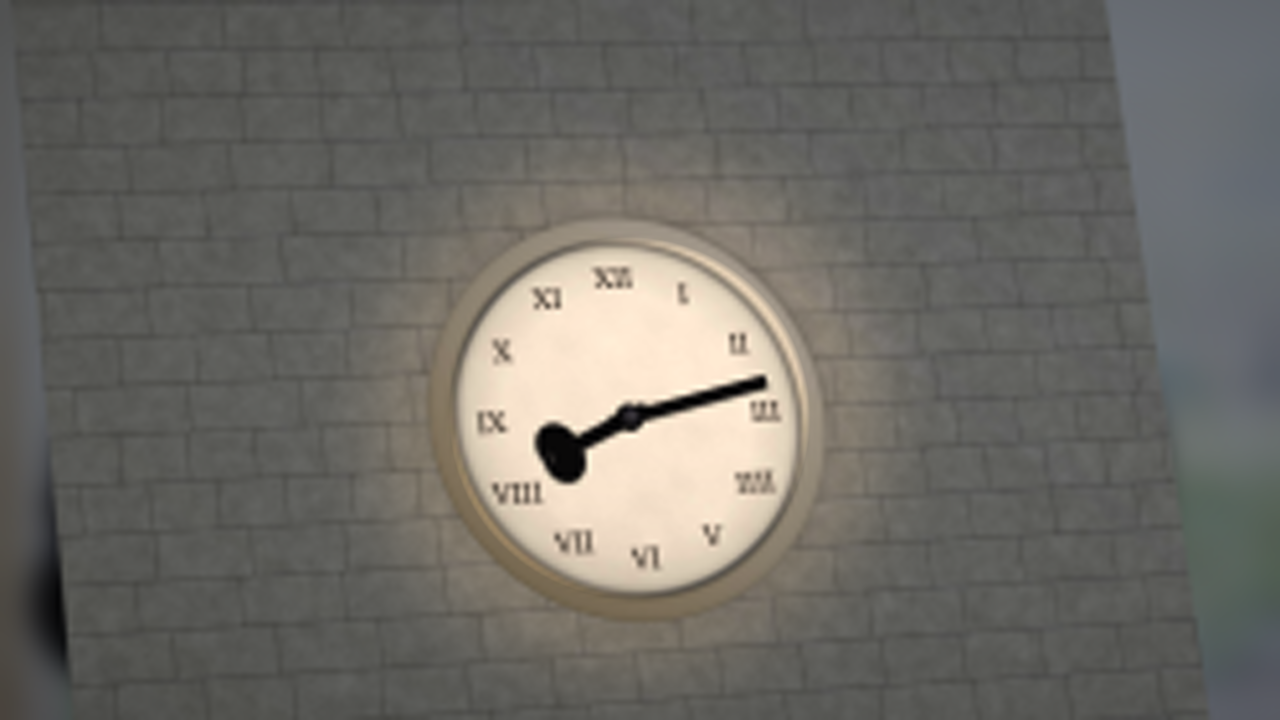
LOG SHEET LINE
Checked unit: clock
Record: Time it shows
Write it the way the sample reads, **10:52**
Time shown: **8:13**
